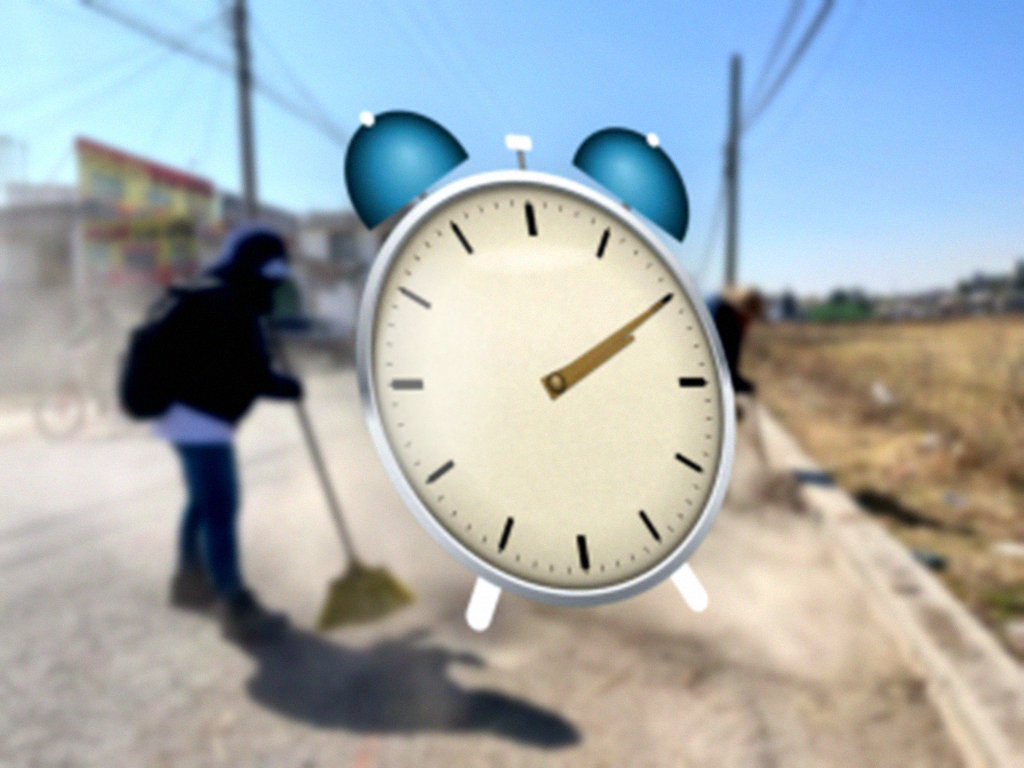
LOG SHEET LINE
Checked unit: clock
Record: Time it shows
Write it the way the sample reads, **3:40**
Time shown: **2:10**
